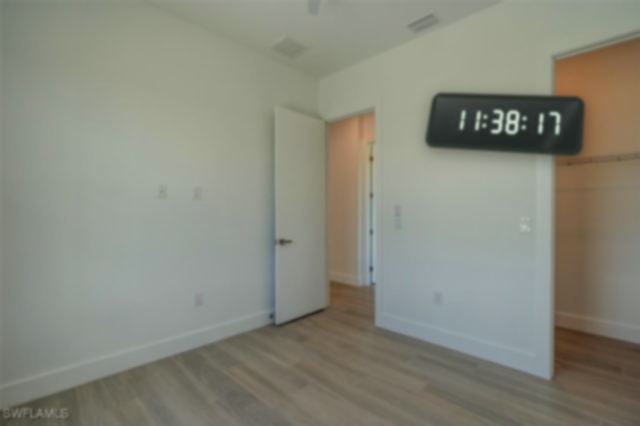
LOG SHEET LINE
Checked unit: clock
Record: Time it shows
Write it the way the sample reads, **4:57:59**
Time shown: **11:38:17**
